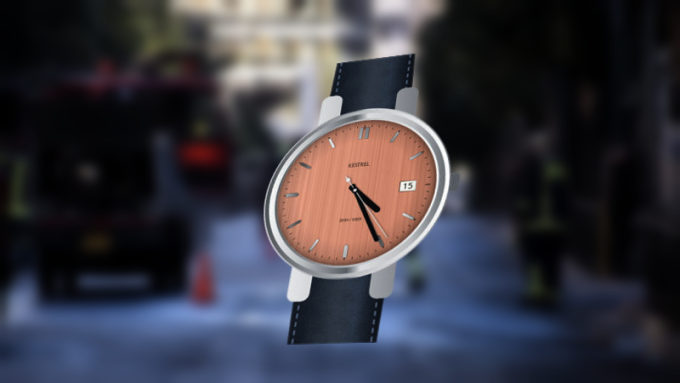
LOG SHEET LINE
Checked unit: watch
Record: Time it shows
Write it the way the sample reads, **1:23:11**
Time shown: **4:25:24**
